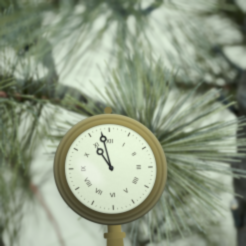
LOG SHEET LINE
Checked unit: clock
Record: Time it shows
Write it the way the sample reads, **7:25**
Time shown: **10:58**
